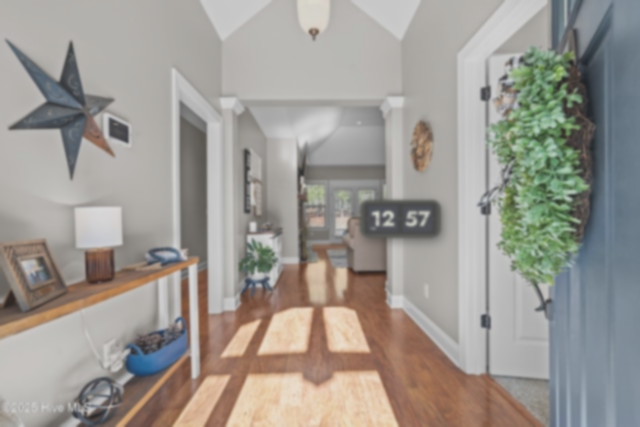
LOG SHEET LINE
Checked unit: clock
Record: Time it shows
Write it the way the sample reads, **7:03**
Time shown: **12:57**
